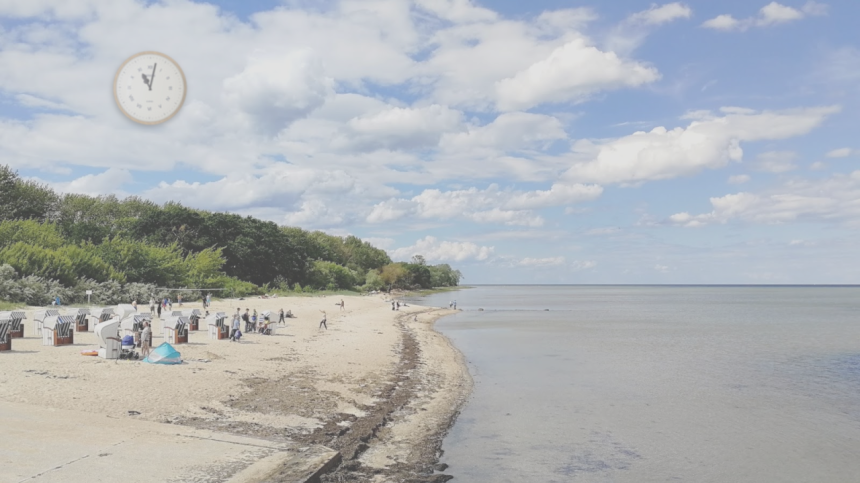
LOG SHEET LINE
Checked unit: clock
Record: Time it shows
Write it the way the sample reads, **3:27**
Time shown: **11:02**
